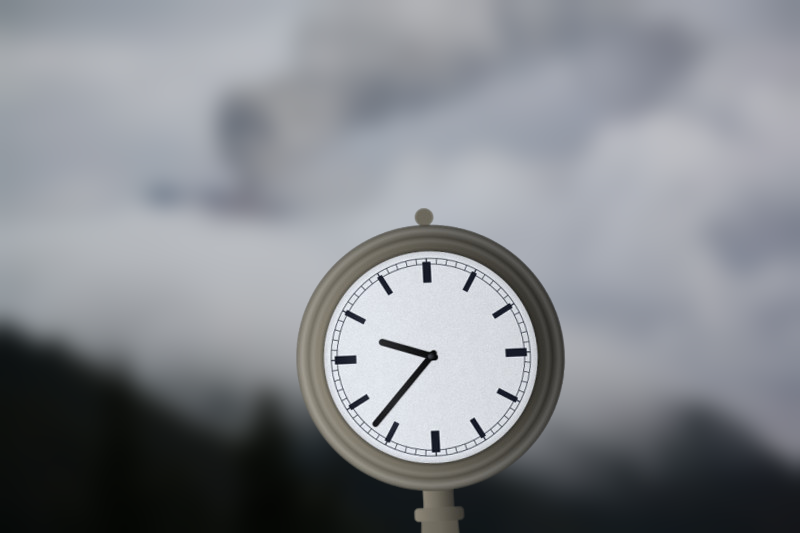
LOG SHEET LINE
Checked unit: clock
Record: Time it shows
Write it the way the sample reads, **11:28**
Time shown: **9:37**
